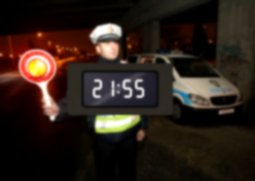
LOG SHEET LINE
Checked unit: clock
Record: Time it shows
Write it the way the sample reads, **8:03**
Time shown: **21:55**
